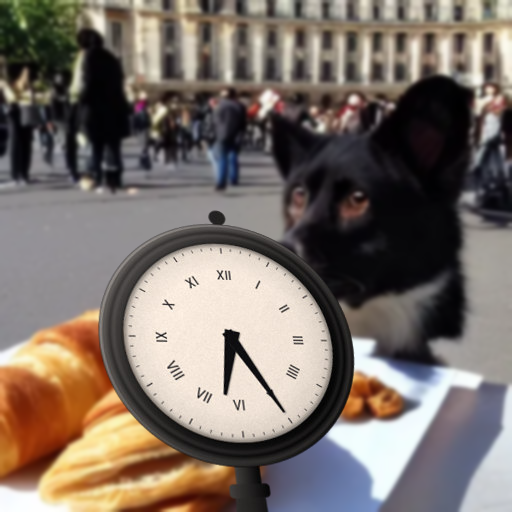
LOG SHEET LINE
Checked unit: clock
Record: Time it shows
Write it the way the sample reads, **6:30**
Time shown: **6:25**
